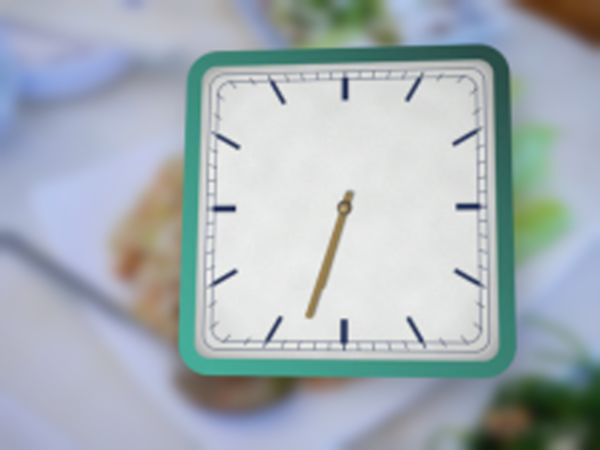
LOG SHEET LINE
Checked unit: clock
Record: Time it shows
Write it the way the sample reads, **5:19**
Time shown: **6:33**
